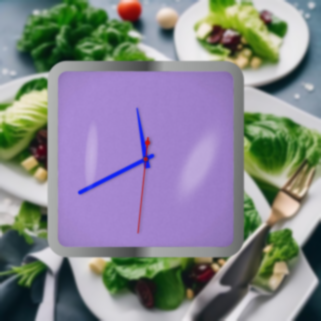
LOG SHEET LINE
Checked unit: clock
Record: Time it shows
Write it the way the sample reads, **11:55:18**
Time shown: **11:40:31**
